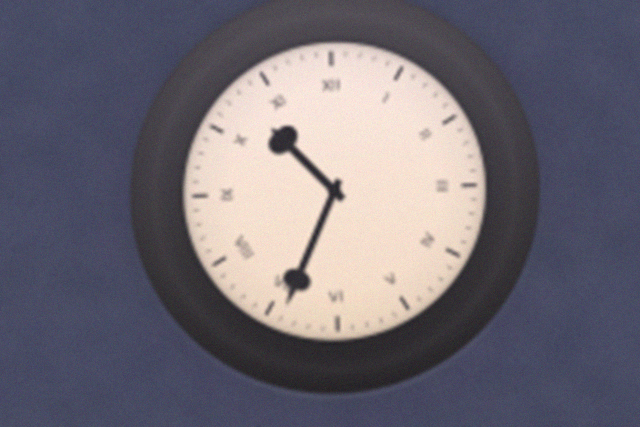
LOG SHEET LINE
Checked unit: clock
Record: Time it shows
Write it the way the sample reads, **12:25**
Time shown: **10:34**
